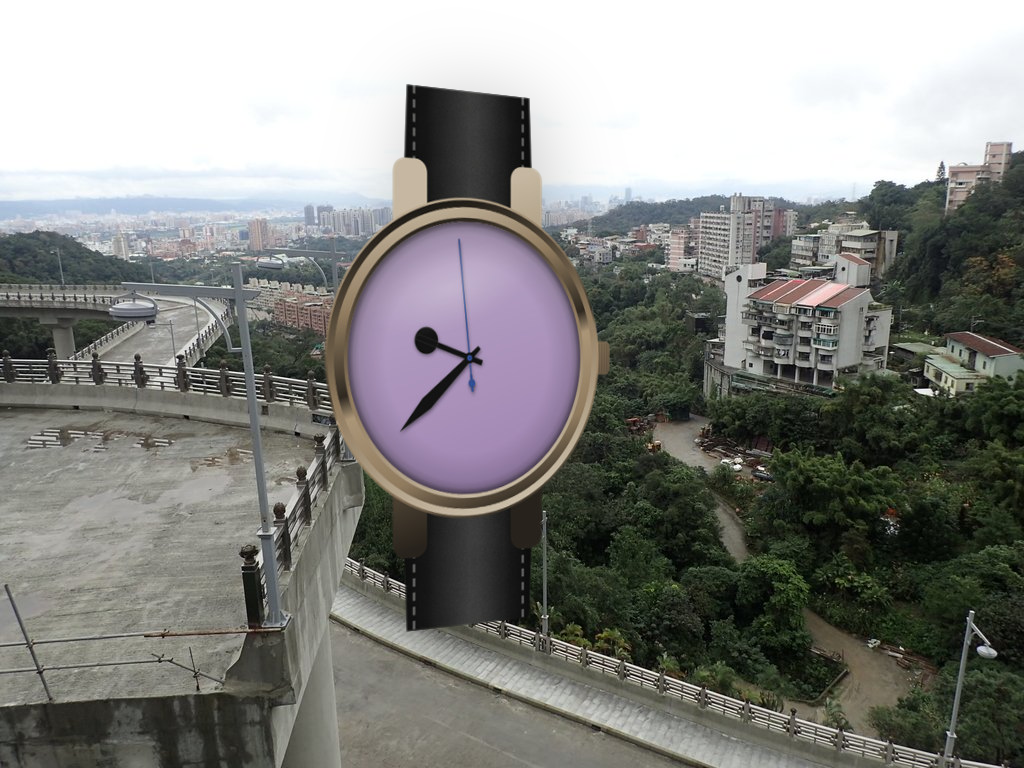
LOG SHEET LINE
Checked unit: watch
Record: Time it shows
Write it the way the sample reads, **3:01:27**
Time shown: **9:37:59**
